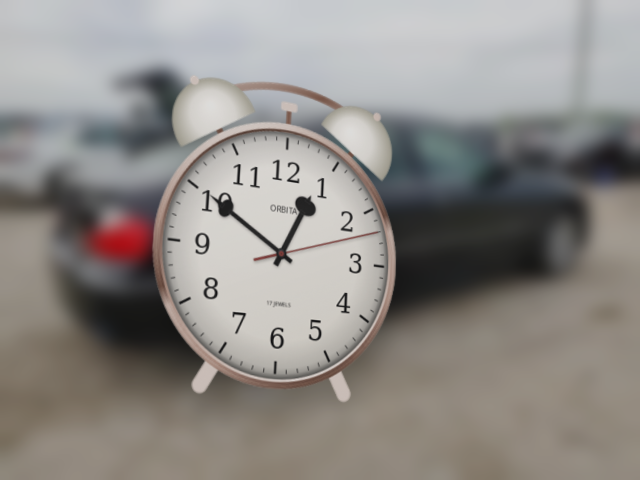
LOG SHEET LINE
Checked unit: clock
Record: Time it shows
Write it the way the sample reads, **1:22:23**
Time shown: **12:50:12**
